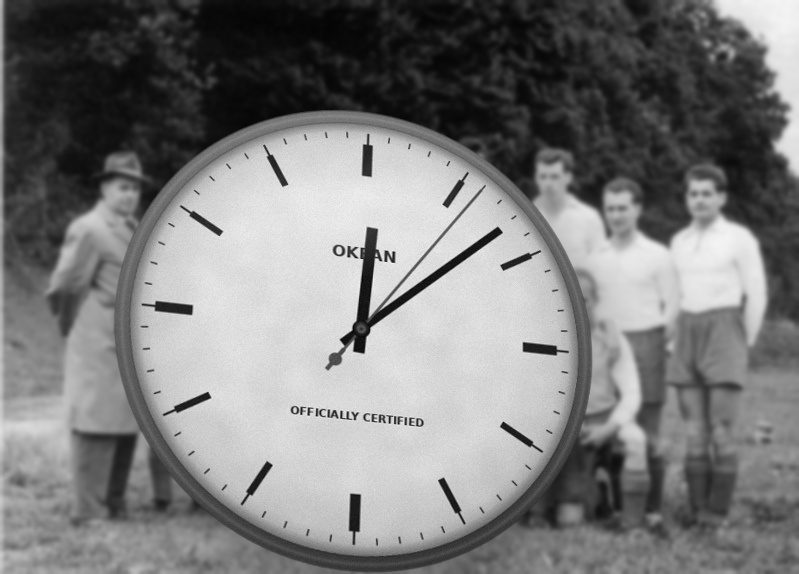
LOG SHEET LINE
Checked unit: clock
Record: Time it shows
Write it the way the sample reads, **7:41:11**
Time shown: **12:08:06**
